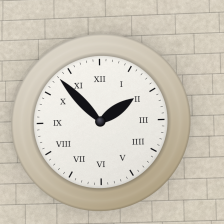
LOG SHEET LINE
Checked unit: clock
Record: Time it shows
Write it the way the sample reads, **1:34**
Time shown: **1:53**
